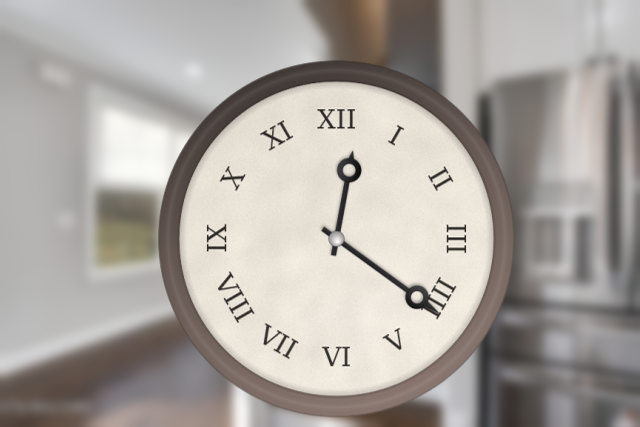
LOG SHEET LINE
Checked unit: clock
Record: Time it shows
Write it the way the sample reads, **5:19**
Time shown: **12:21**
